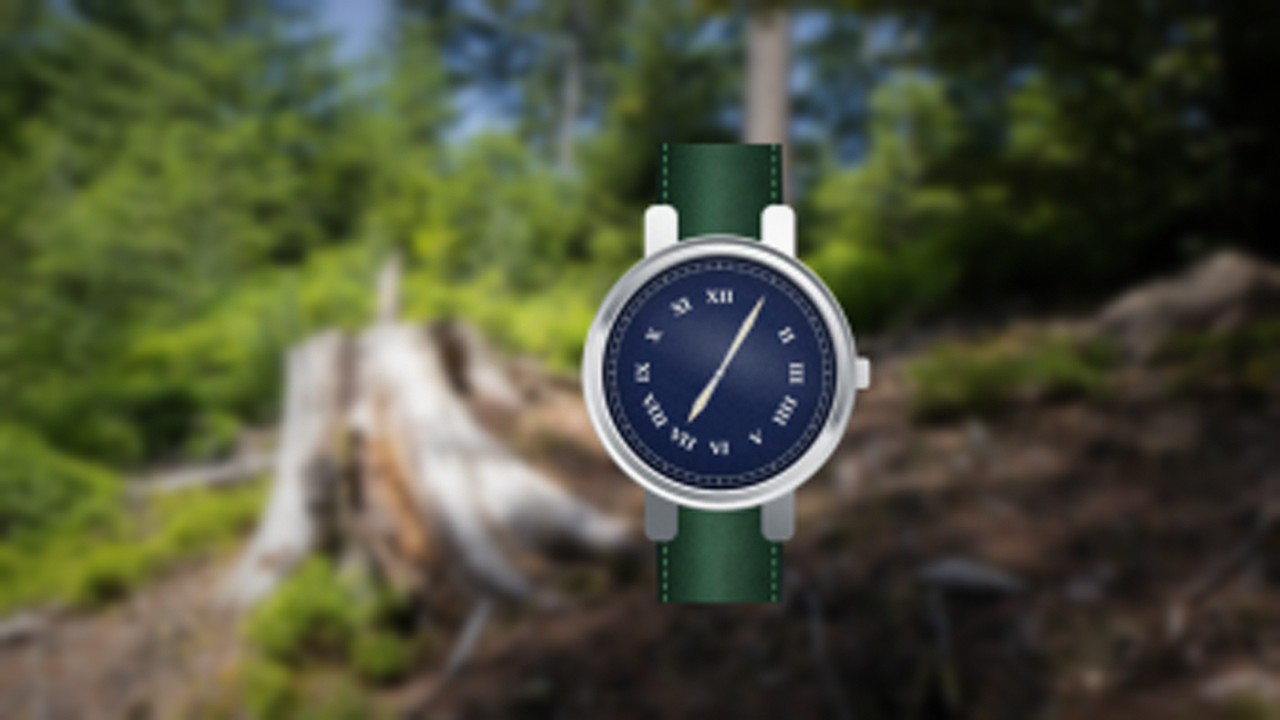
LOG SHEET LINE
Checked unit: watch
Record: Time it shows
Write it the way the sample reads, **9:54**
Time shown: **7:05**
